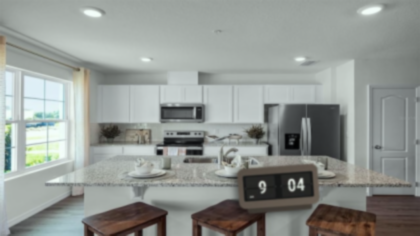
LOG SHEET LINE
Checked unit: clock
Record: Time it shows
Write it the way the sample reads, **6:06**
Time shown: **9:04**
